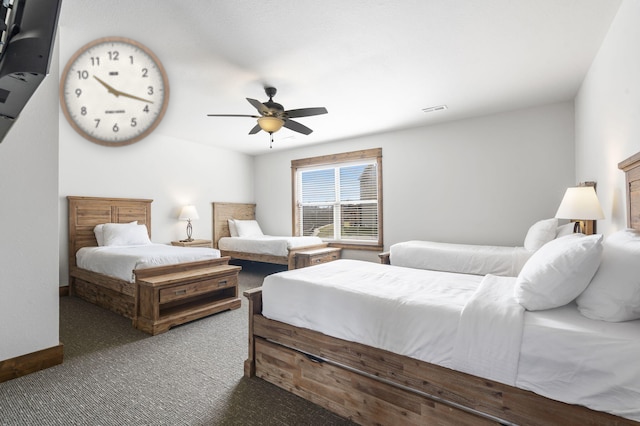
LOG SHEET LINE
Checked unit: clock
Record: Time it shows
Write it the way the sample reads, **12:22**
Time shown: **10:18**
